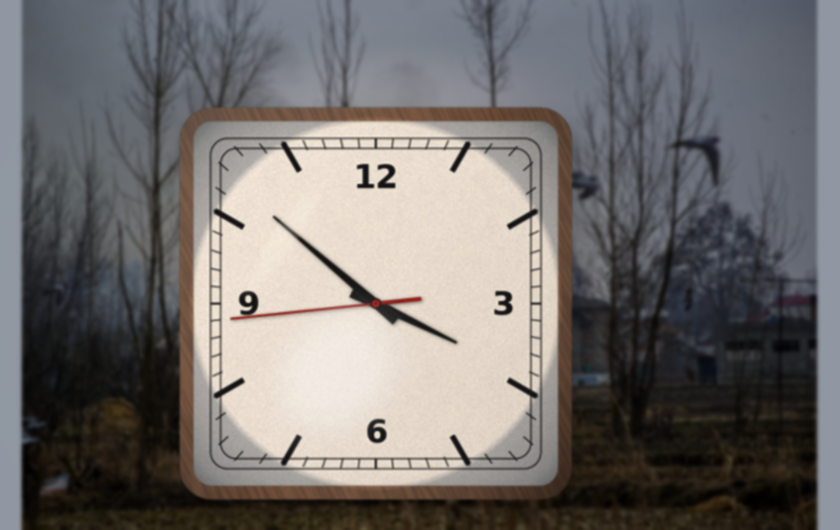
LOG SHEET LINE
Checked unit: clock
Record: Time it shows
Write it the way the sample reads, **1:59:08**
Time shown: **3:51:44**
